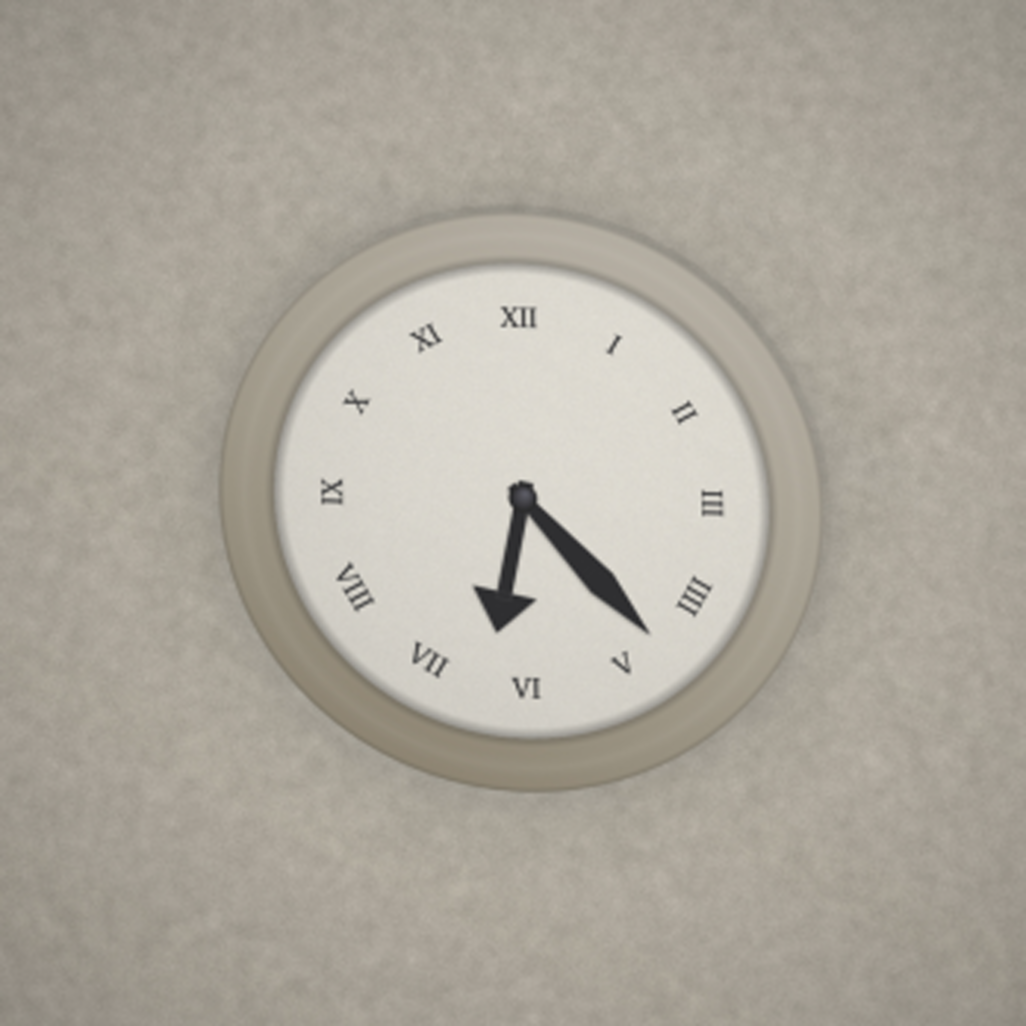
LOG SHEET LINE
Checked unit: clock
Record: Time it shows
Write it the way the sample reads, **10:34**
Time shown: **6:23**
